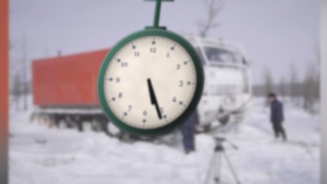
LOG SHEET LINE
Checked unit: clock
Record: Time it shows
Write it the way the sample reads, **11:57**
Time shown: **5:26**
